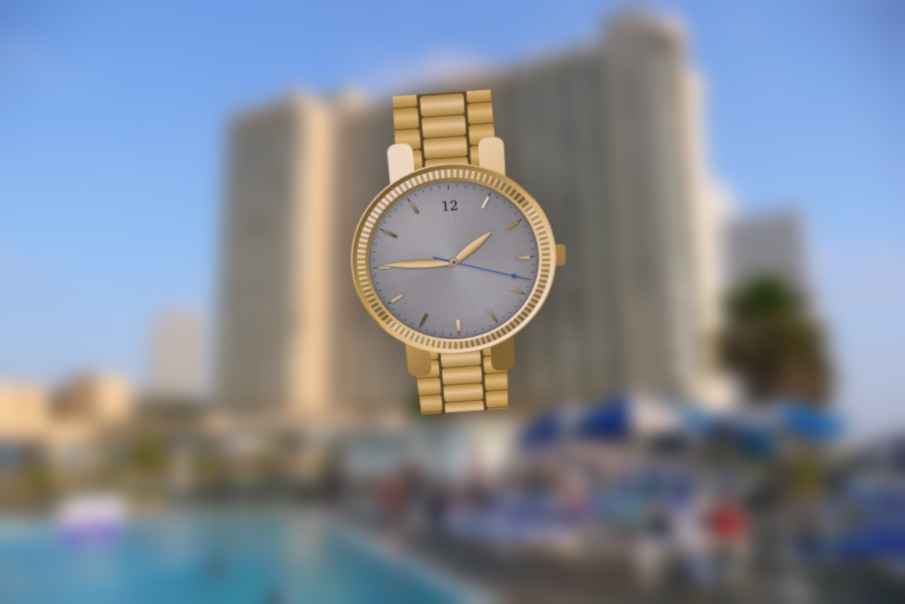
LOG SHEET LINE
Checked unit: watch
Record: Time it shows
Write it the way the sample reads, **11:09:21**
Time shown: **1:45:18**
